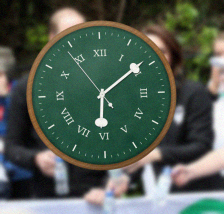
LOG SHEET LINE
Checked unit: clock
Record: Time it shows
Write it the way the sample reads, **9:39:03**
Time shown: **6:08:54**
